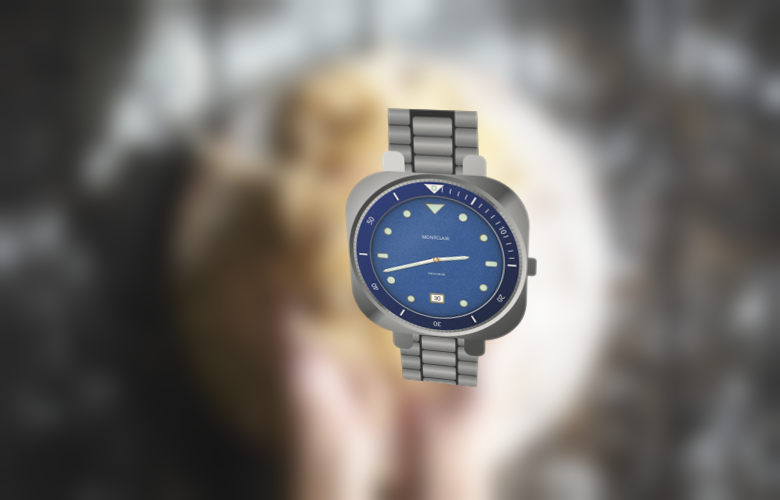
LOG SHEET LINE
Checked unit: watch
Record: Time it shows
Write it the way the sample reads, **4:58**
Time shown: **2:42**
